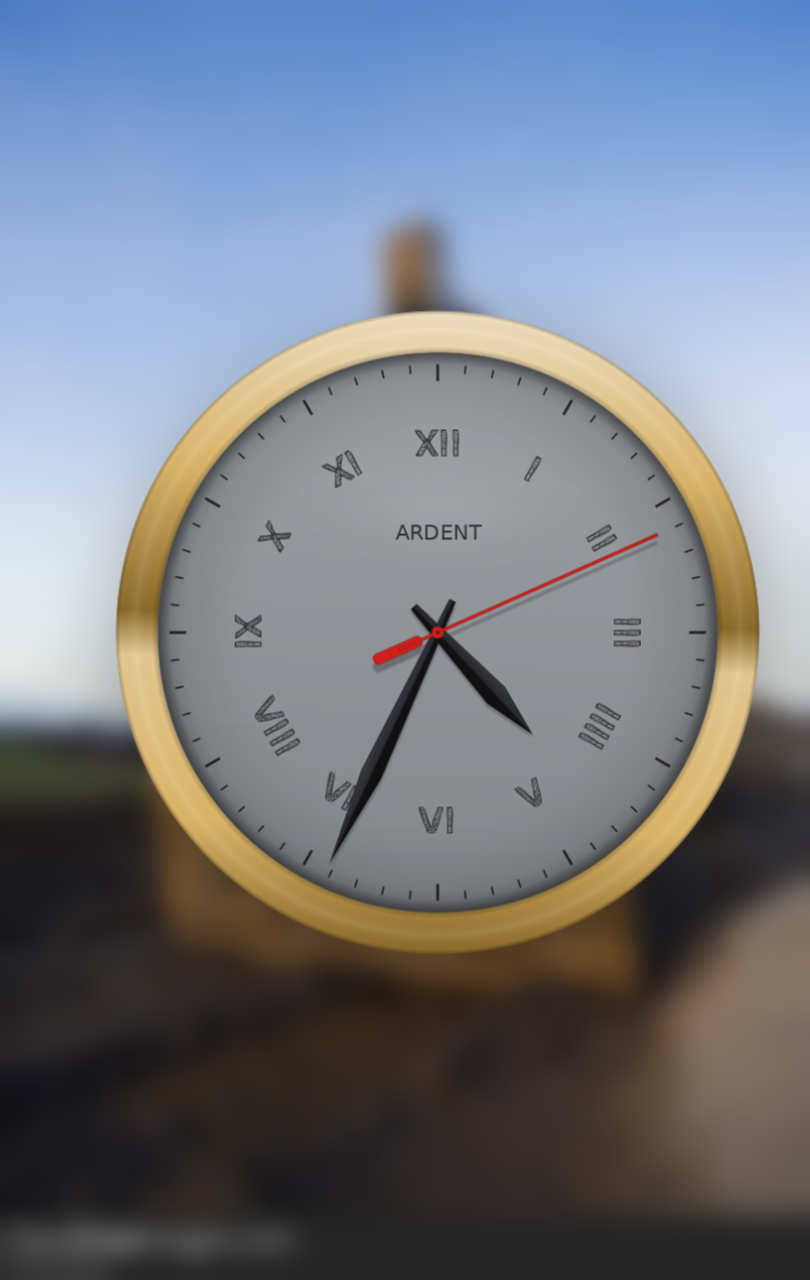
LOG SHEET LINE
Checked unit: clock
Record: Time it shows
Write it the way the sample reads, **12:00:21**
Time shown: **4:34:11**
